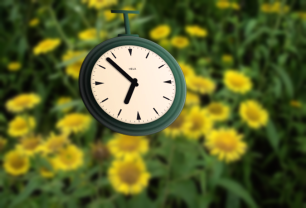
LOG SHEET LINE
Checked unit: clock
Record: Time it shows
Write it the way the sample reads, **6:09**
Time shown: **6:53**
